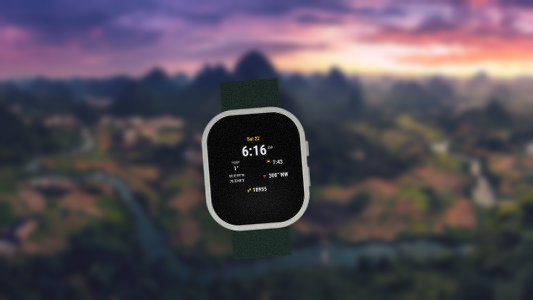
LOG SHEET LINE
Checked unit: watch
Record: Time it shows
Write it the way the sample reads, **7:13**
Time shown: **6:16**
